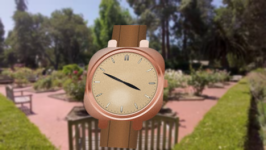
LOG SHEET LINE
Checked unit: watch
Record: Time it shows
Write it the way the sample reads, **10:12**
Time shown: **3:49**
